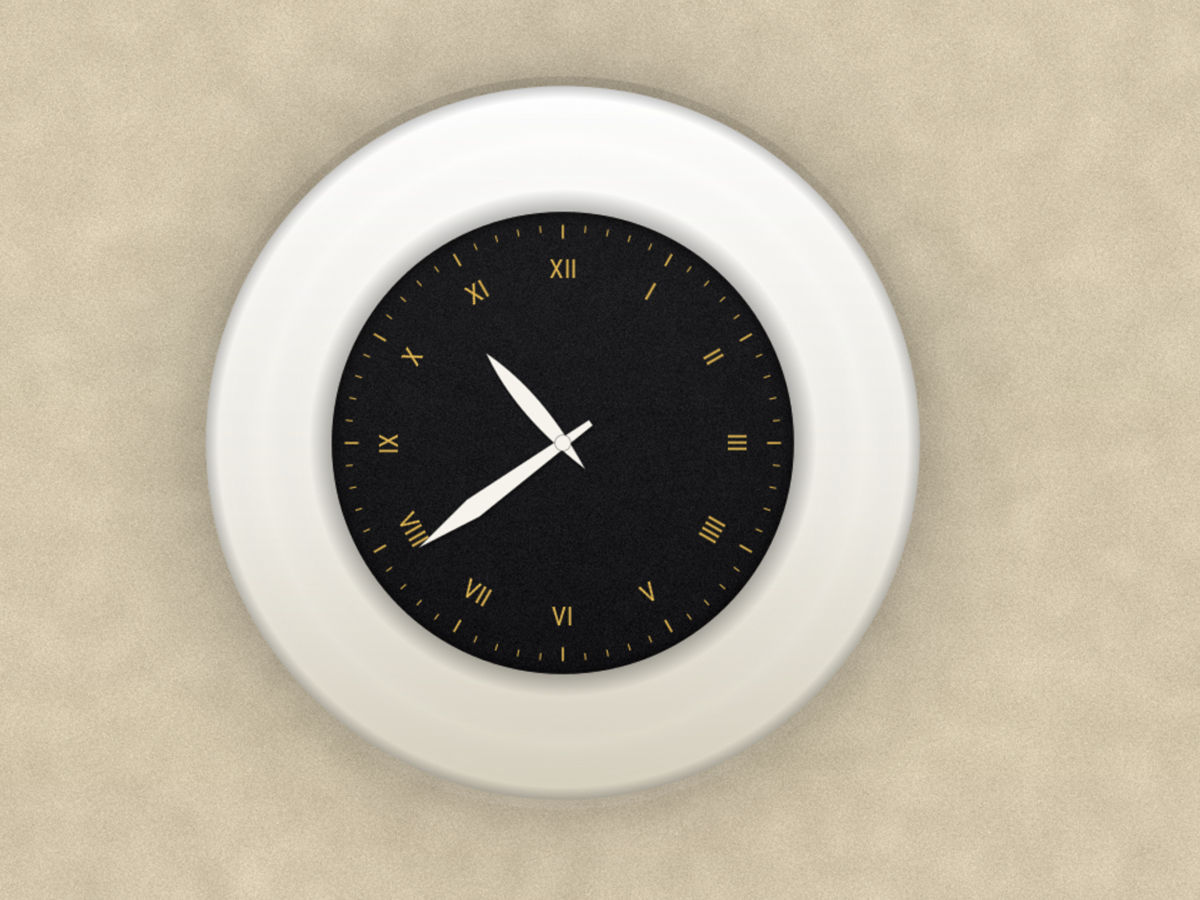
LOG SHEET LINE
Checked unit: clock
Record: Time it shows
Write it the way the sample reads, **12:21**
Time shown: **10:39**
